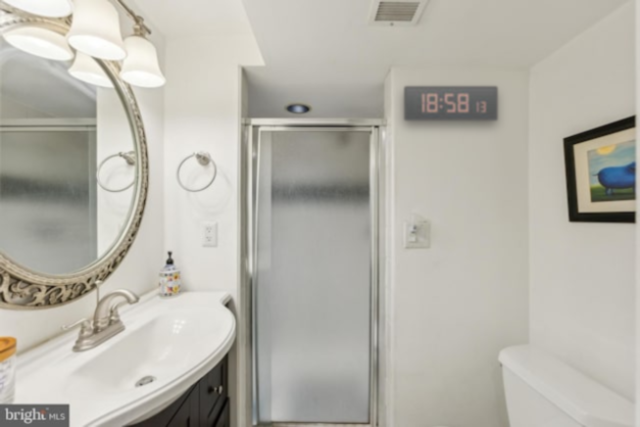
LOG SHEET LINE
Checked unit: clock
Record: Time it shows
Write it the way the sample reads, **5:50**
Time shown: **18:58**
